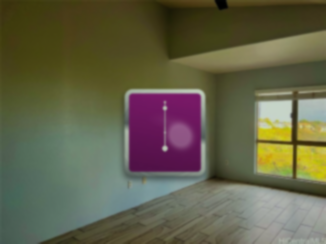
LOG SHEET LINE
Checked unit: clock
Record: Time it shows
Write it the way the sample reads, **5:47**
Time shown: **6:00**
